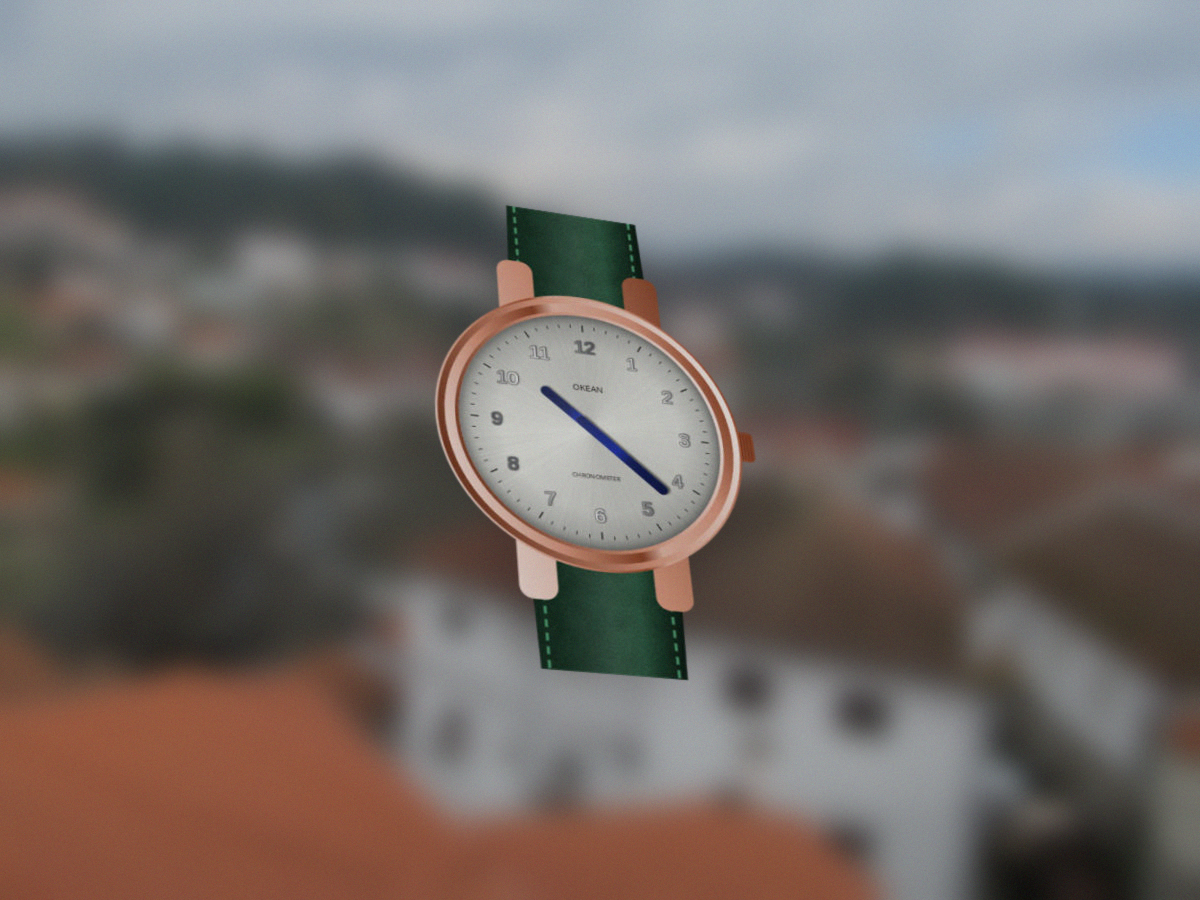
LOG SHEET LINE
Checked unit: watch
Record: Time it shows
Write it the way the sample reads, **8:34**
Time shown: **10:22**
